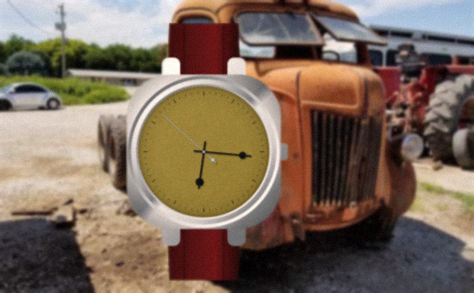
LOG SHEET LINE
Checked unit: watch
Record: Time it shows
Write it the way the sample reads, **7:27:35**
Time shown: **6:15:52**
